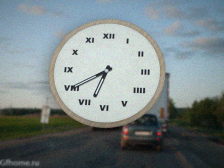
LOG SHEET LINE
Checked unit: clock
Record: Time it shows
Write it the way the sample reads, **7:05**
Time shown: **6:40**
